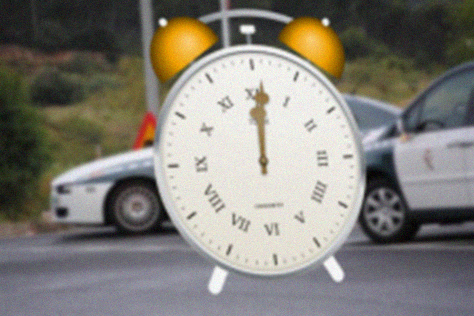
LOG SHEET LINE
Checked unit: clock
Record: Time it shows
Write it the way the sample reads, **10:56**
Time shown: **12:01**
